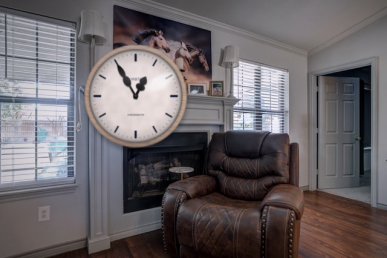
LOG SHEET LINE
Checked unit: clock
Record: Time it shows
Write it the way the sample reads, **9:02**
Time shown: **12:55**
